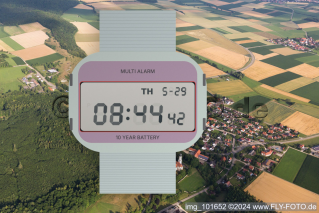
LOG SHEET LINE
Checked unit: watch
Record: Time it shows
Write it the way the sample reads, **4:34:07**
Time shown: **8:44:42**
